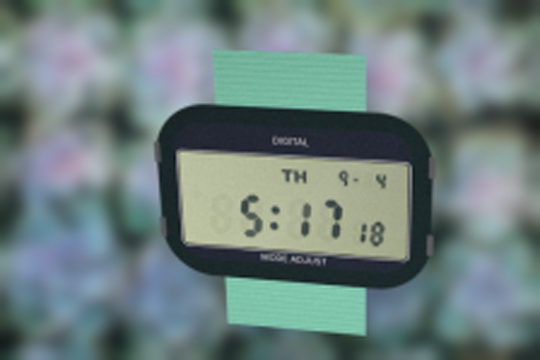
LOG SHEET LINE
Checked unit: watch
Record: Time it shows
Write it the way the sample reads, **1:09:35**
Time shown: **5:17:18**
